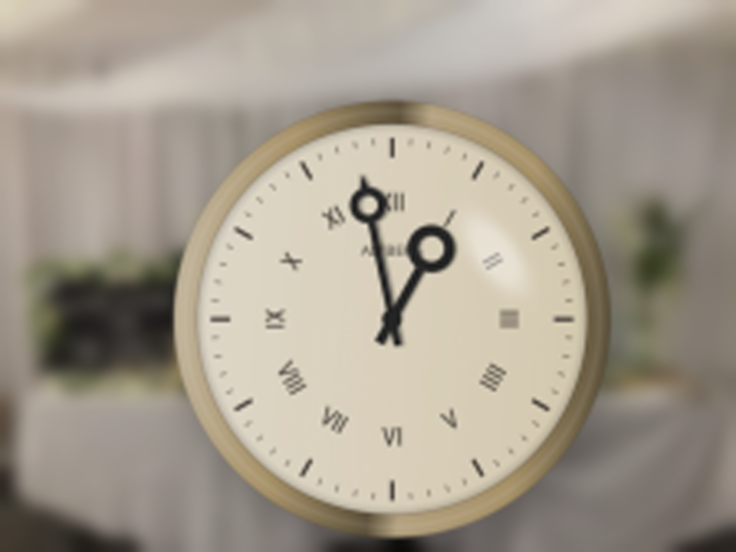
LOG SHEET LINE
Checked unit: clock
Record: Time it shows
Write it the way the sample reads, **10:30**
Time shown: **12:58**
